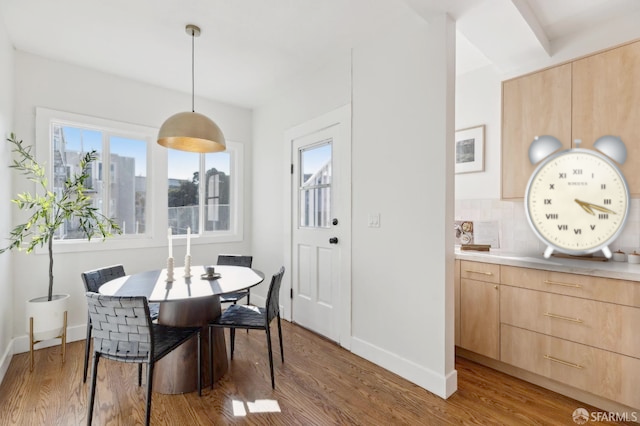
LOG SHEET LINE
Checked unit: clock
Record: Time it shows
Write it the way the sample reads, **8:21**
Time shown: **4:18**
